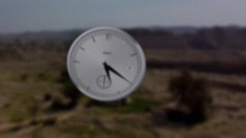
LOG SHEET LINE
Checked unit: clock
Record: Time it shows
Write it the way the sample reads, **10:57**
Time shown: **5:20**
